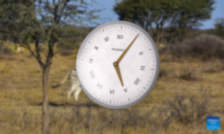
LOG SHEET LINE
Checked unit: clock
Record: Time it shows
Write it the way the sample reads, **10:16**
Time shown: **5:05**
